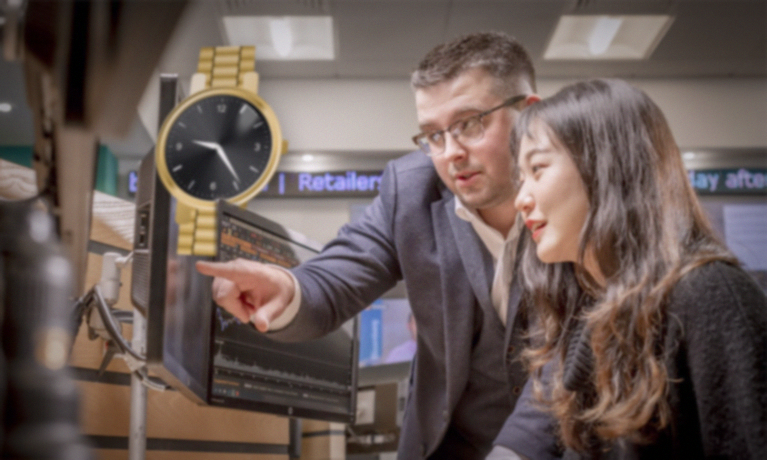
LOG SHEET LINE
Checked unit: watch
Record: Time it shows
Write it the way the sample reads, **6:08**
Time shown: **9:24**
